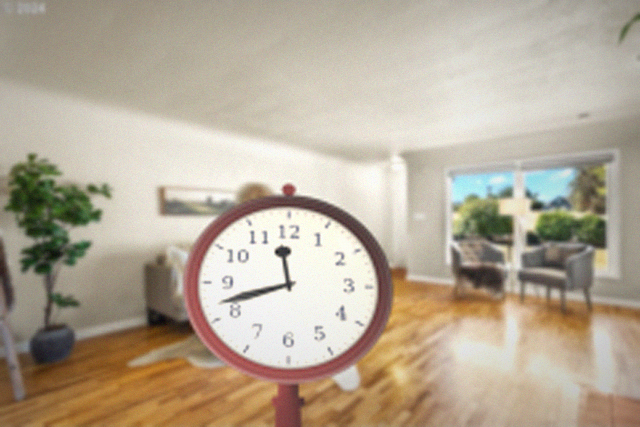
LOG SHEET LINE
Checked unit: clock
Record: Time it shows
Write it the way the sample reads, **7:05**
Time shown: **11:42**
